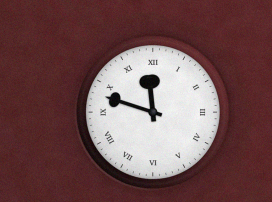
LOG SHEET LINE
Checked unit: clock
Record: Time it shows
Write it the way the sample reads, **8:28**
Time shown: **11:48**
